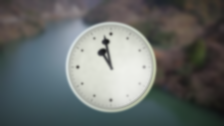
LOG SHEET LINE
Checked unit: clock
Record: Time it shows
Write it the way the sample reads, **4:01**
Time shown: **10:58**
